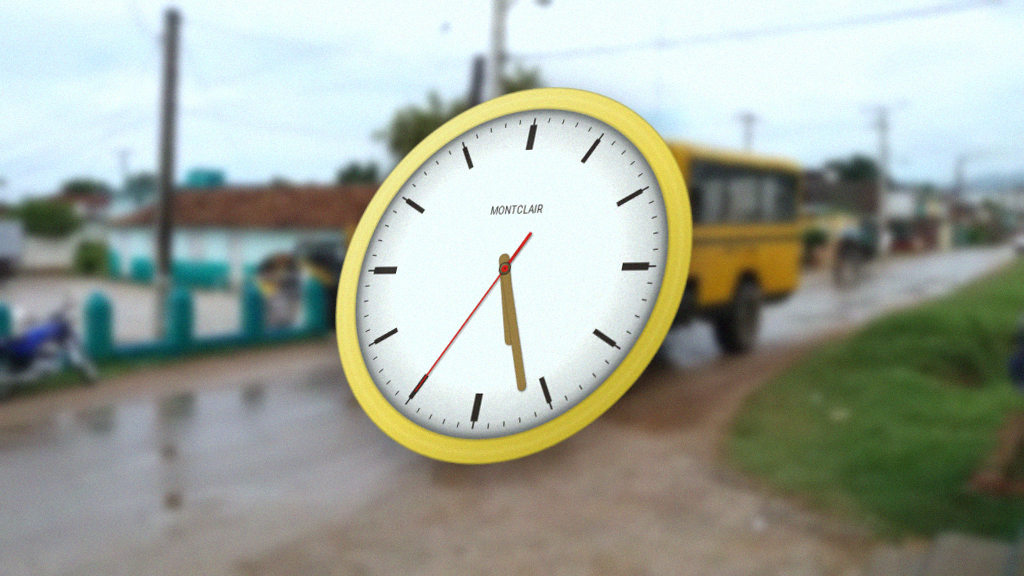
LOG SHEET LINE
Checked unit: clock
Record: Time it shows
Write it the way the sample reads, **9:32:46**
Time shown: **5:26:35**
